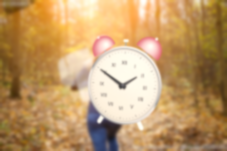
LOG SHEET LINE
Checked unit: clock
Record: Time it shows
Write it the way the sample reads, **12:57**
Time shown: **1:50**
